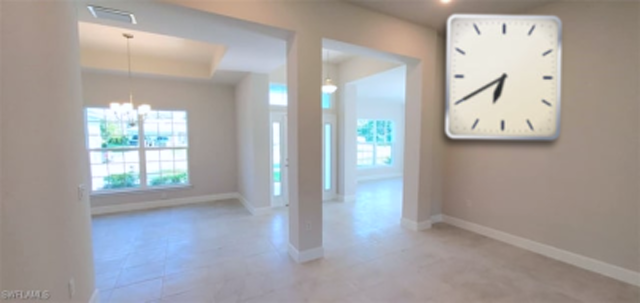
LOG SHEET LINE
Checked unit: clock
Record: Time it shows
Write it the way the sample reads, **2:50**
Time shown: **6:40**
